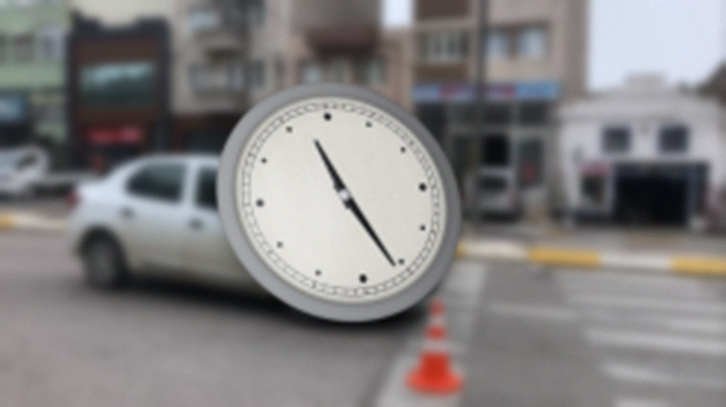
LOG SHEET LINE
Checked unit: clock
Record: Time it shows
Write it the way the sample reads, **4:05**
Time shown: **11:26**
